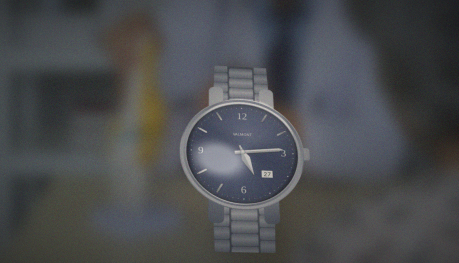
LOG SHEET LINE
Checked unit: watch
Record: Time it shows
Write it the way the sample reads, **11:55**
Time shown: **5:14**
